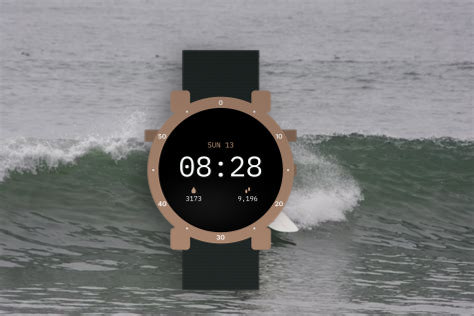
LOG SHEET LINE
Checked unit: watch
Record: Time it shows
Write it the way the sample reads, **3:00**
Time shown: **8:28**
